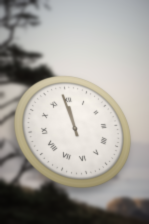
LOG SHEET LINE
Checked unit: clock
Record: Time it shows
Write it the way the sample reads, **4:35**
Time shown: **11:59**
